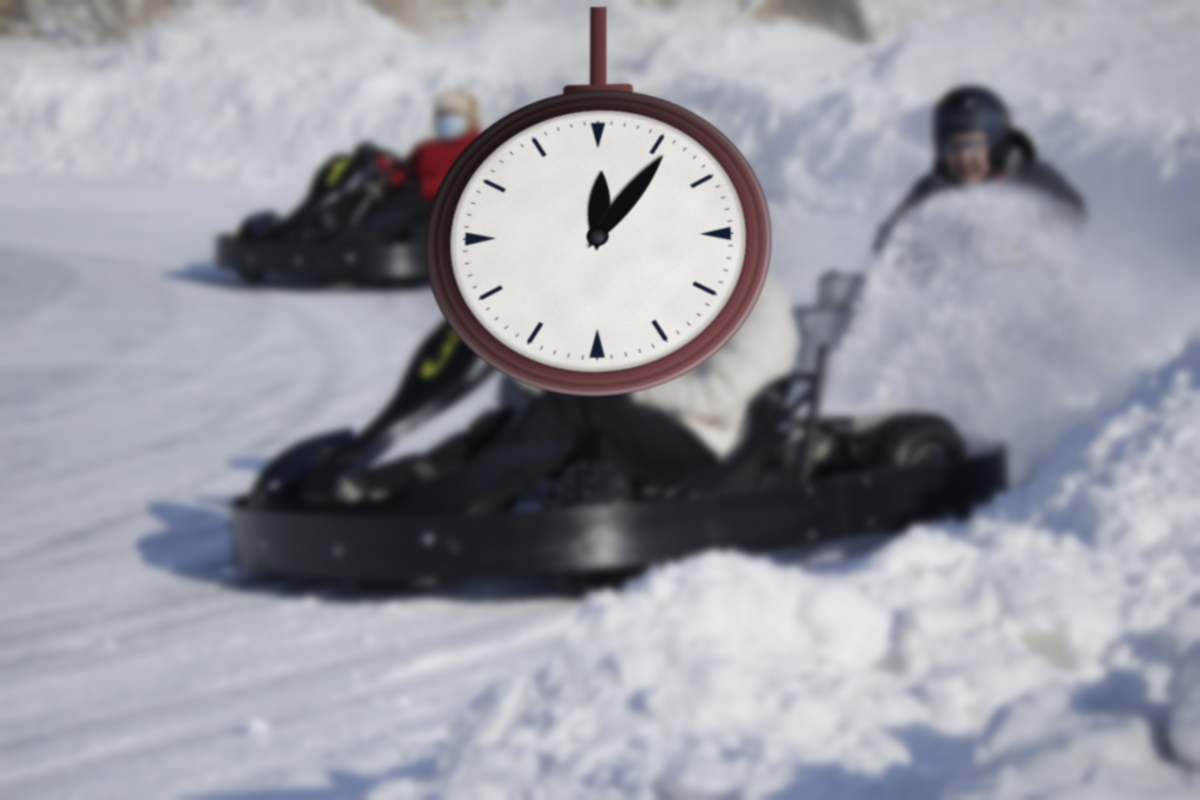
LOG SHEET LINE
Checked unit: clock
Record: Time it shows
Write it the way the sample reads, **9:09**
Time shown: **12:06**
